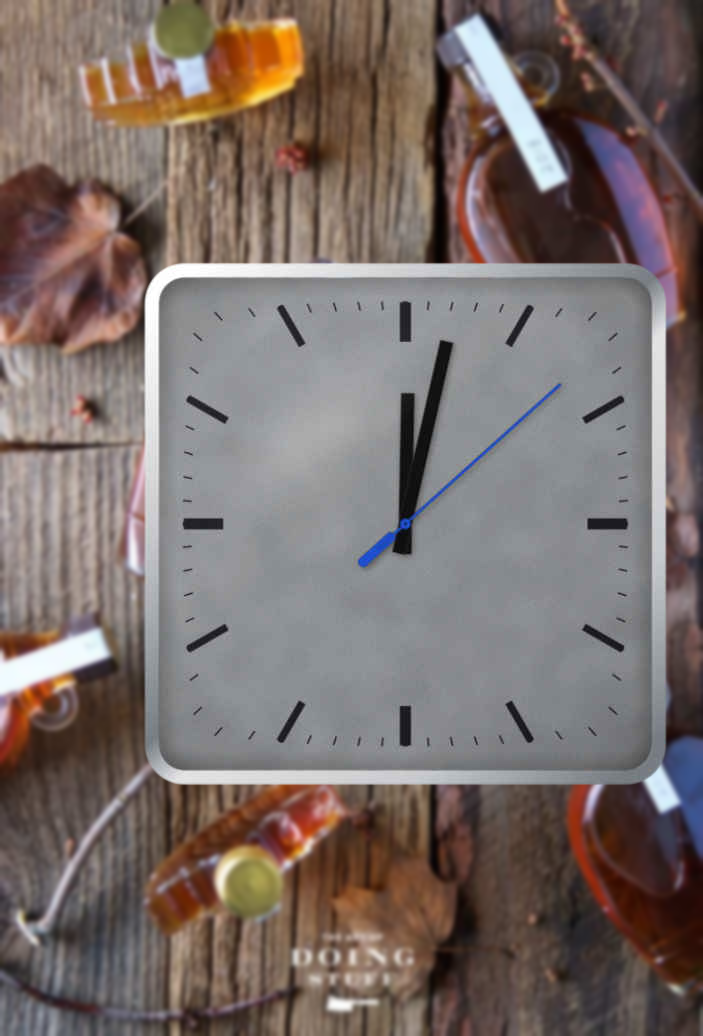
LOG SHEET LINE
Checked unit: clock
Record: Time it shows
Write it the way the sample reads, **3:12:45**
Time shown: **12:02:08**
